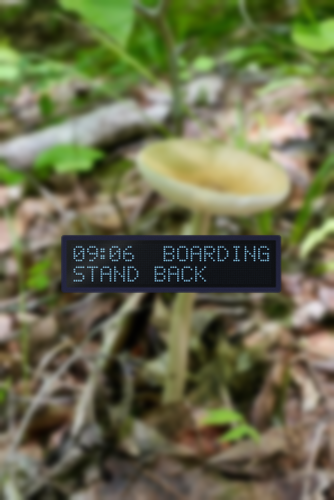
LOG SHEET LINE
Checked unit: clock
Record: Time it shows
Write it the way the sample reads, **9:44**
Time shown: **9:06**
